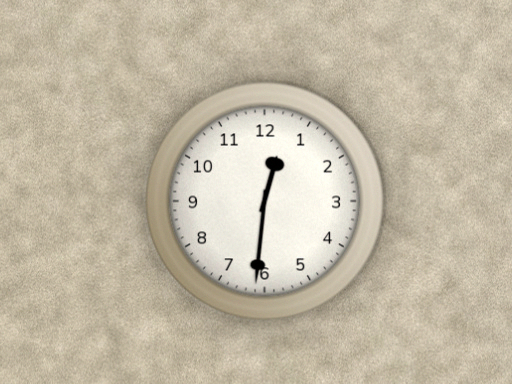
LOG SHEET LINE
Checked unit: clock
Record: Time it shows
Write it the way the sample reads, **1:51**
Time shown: **12:31**
